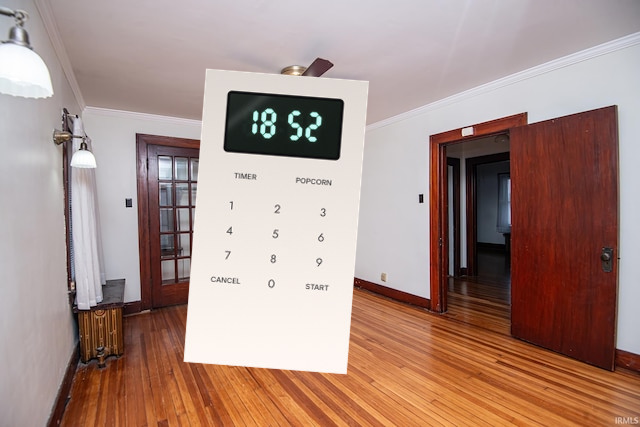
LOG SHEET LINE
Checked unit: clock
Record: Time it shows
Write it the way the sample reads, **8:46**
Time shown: **18:52**
